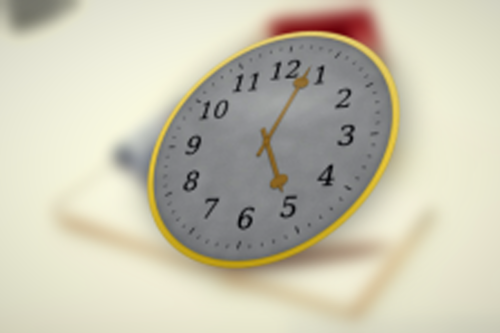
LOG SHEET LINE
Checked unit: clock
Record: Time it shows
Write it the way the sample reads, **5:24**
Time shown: **5:03**
